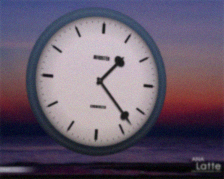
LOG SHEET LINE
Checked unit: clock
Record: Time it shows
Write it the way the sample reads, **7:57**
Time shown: **1:23**
